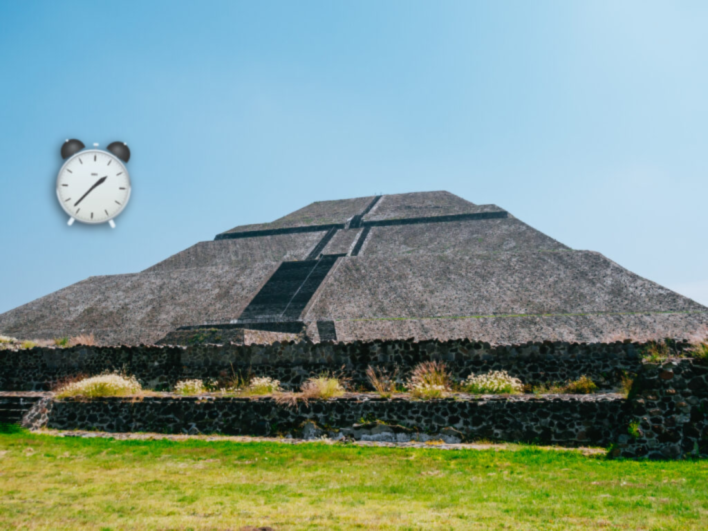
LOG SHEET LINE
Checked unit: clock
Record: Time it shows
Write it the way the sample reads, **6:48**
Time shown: **1:37**
